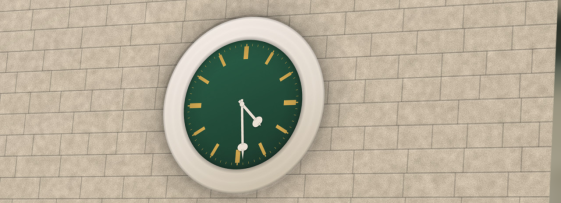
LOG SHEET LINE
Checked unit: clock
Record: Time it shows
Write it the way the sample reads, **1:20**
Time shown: **4:29**
